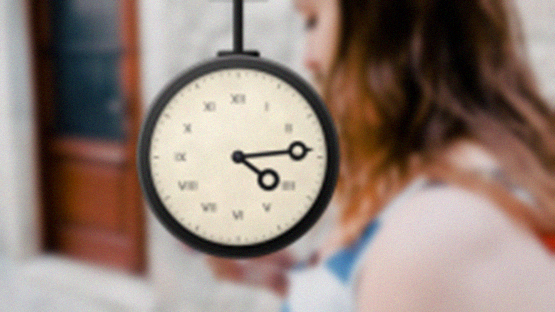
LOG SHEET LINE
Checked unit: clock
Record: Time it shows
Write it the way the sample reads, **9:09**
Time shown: **4:14**
